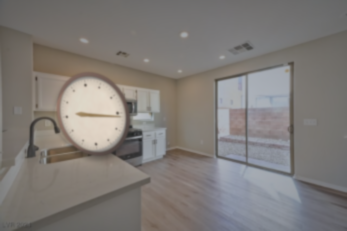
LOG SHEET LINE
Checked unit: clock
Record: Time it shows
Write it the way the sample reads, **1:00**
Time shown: **9:16**
